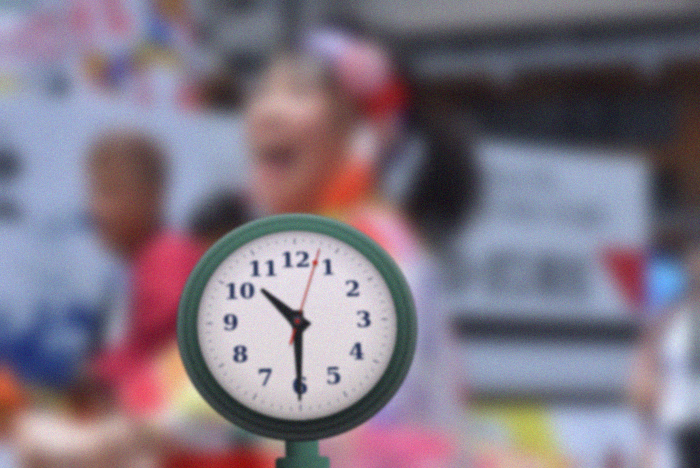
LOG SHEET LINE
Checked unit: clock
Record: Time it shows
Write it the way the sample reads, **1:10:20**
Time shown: **10:30:03**
